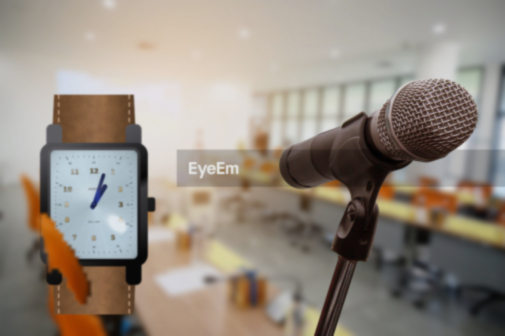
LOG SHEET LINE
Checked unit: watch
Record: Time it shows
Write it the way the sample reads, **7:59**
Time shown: **1:03**
